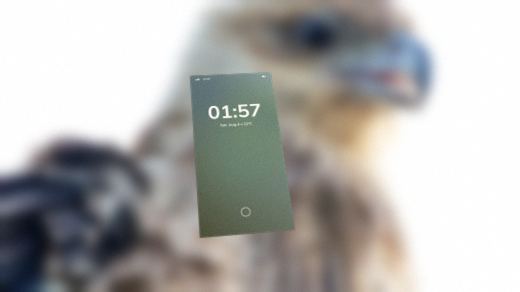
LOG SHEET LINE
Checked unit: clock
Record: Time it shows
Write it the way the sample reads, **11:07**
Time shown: **1:57**
